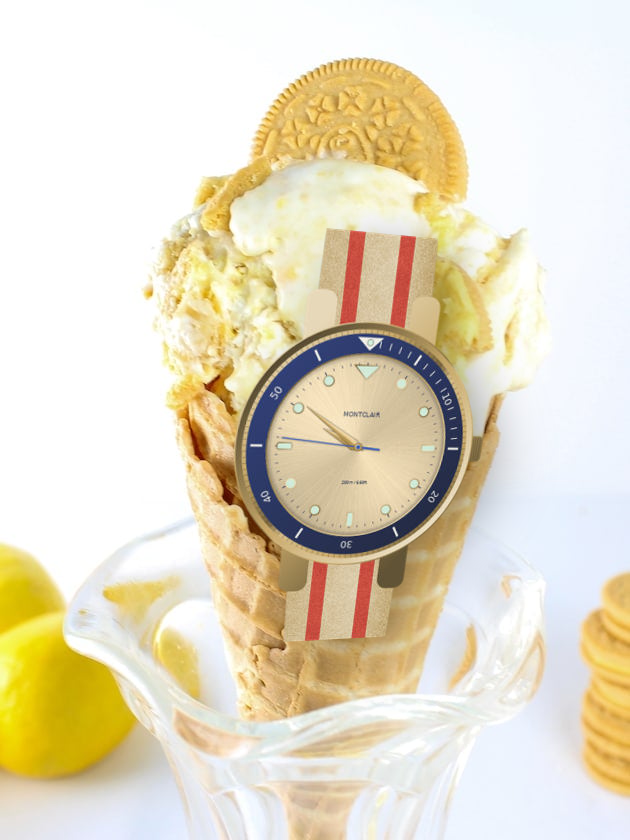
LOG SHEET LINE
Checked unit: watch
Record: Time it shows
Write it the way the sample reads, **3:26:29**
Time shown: **9:50:46**
